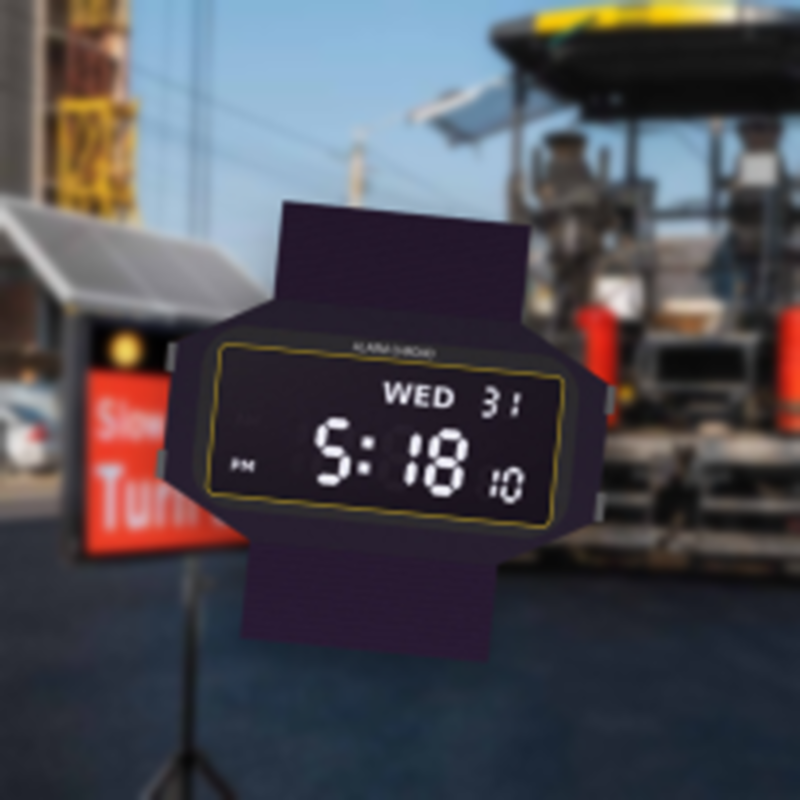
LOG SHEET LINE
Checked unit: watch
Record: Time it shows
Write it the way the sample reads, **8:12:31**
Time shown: **5:18:10**
